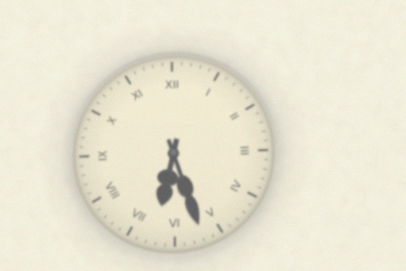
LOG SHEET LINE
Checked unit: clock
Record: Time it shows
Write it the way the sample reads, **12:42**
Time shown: **6:27**
